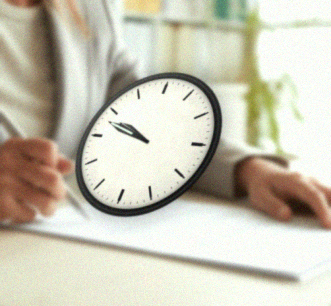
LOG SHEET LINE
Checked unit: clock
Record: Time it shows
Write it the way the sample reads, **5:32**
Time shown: **9:48**
